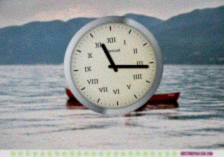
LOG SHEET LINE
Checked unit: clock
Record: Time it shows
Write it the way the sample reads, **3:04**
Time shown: **11:16**
